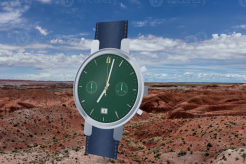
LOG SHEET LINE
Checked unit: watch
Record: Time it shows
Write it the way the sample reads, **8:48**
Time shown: **7:02**
